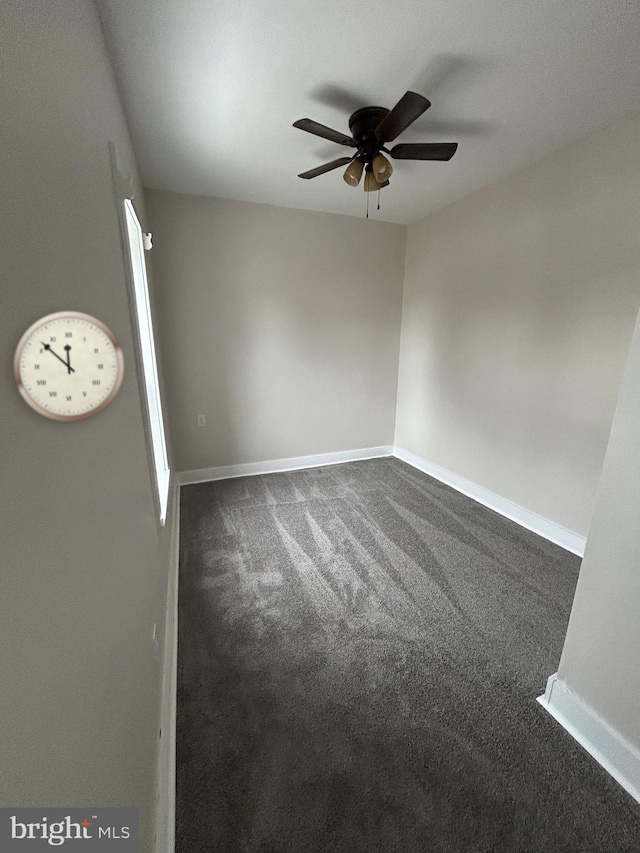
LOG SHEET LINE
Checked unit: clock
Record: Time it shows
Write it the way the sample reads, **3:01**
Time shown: **11:52**
